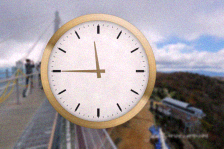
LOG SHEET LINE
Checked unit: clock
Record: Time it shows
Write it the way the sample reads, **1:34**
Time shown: **11:45**
